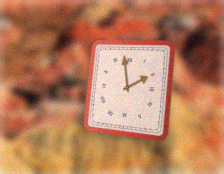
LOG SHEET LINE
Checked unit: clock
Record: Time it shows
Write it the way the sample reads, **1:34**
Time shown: **1:58**
